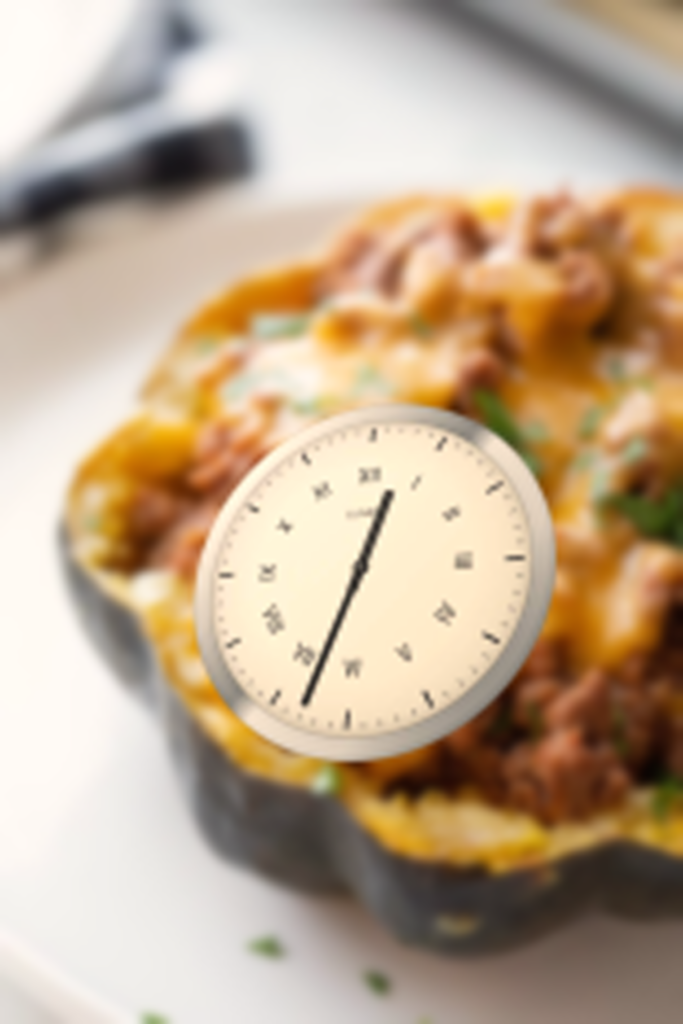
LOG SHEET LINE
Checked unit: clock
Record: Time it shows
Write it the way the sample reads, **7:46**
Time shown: **12:33**
